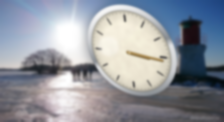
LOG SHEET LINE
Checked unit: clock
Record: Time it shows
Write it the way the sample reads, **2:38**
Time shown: **3:16**
